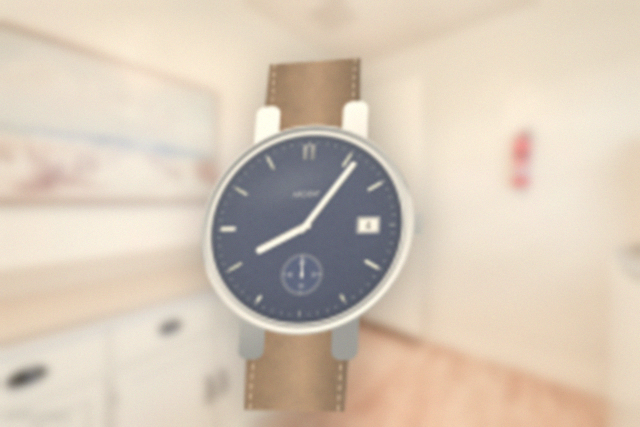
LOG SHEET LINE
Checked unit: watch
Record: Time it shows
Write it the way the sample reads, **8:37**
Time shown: **8:06**
